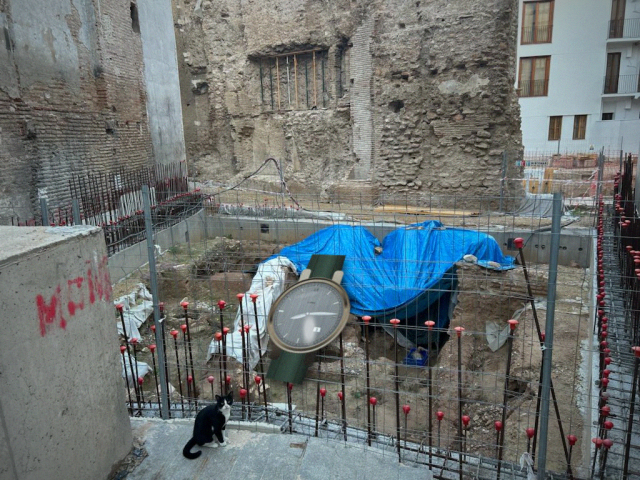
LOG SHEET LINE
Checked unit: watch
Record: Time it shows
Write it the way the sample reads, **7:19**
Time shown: **8:14**
